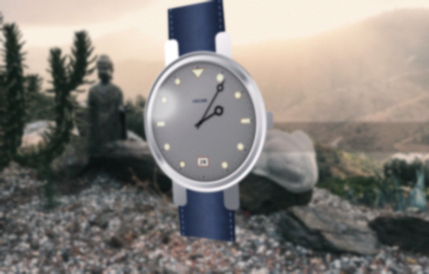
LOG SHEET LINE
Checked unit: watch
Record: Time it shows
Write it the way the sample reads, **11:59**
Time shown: **2:06**
